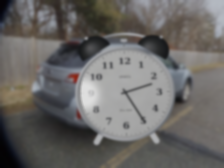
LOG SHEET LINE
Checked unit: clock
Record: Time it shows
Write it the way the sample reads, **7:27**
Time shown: **2:25**
